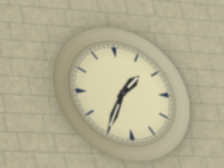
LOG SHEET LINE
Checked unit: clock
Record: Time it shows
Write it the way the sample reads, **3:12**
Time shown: **1:35**
